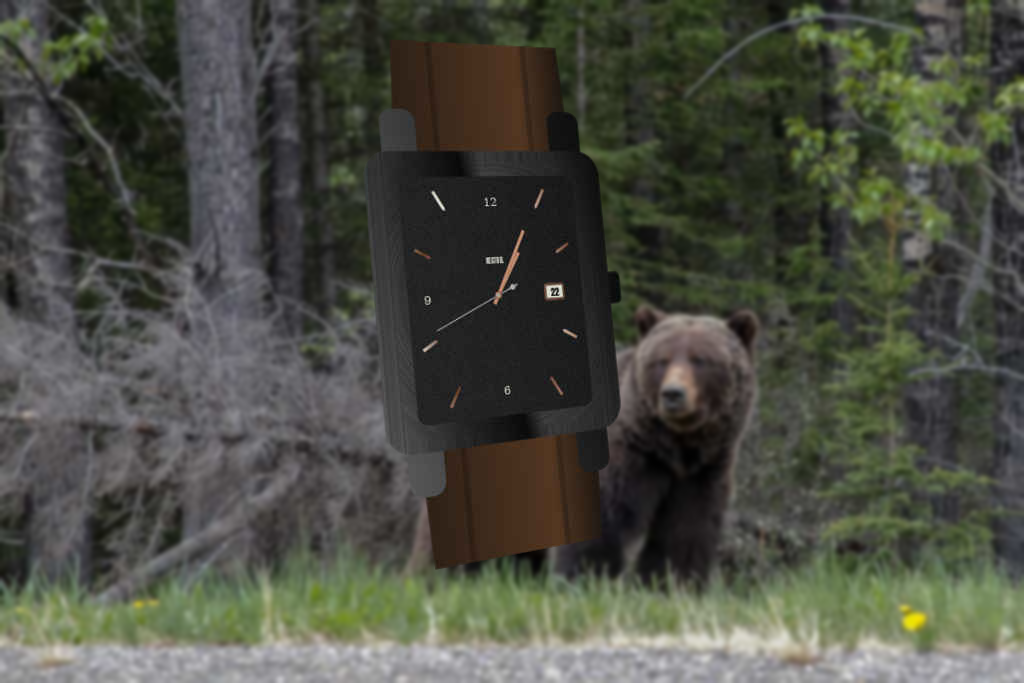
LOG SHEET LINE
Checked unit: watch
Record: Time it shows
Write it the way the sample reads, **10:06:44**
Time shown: **1:04:41**
